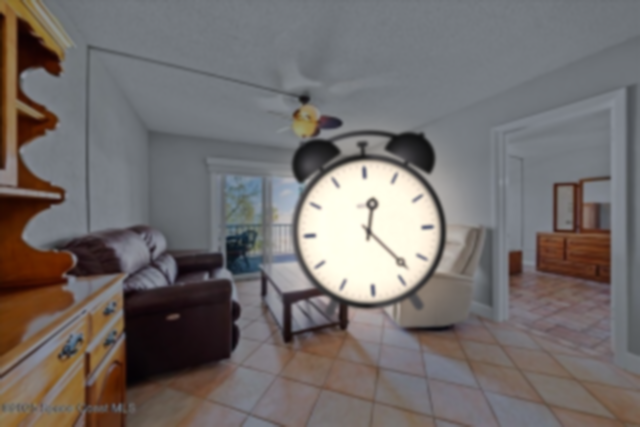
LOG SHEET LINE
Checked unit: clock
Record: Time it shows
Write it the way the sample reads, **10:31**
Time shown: **12:23**
